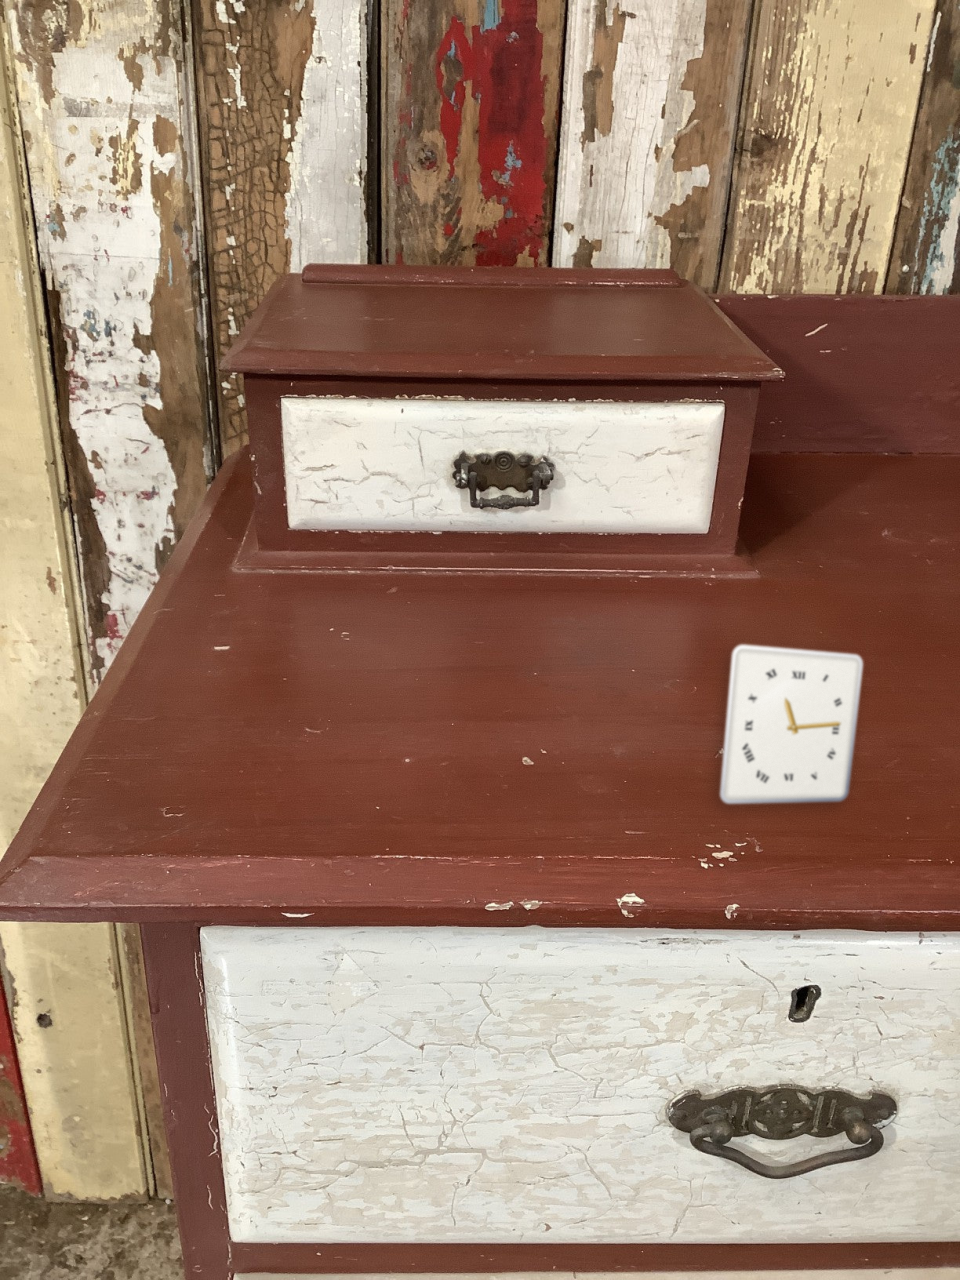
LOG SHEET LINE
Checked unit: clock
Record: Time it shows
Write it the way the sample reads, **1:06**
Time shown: **11:14**
